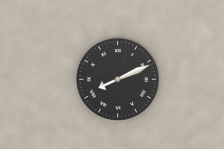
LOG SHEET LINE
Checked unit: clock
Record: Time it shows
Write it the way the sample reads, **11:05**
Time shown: **8:11**
